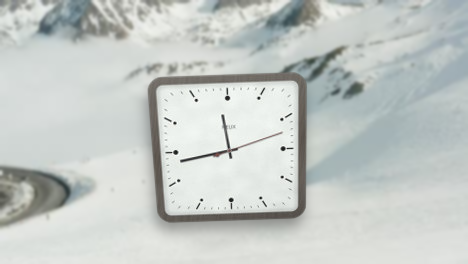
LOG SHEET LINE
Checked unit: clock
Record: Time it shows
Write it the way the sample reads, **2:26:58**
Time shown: **11:43:12**
